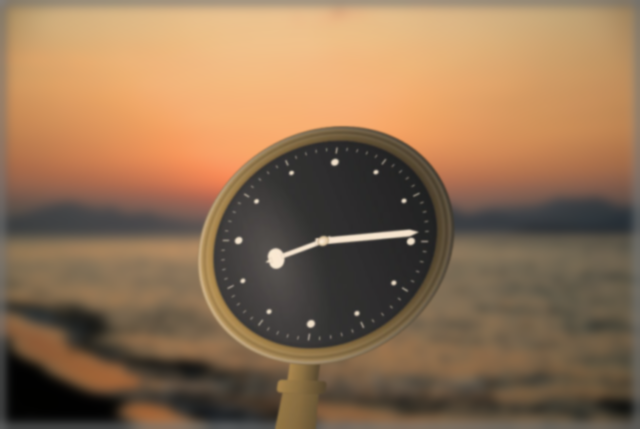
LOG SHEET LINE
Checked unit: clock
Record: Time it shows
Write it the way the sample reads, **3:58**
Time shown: **8:14**
